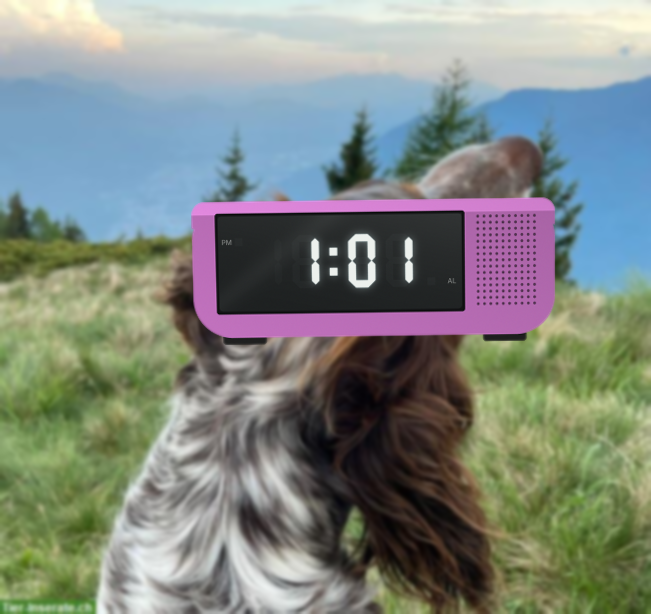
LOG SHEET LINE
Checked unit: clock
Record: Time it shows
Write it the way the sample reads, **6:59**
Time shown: **1:01**
